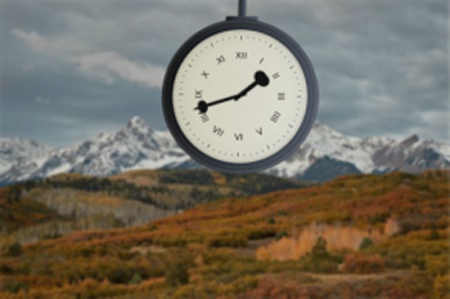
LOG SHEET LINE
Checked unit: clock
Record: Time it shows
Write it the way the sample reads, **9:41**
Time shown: **1:42**
